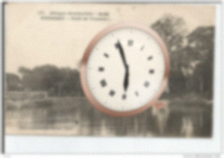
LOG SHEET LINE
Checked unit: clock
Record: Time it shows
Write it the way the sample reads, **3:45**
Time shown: **5:56**
